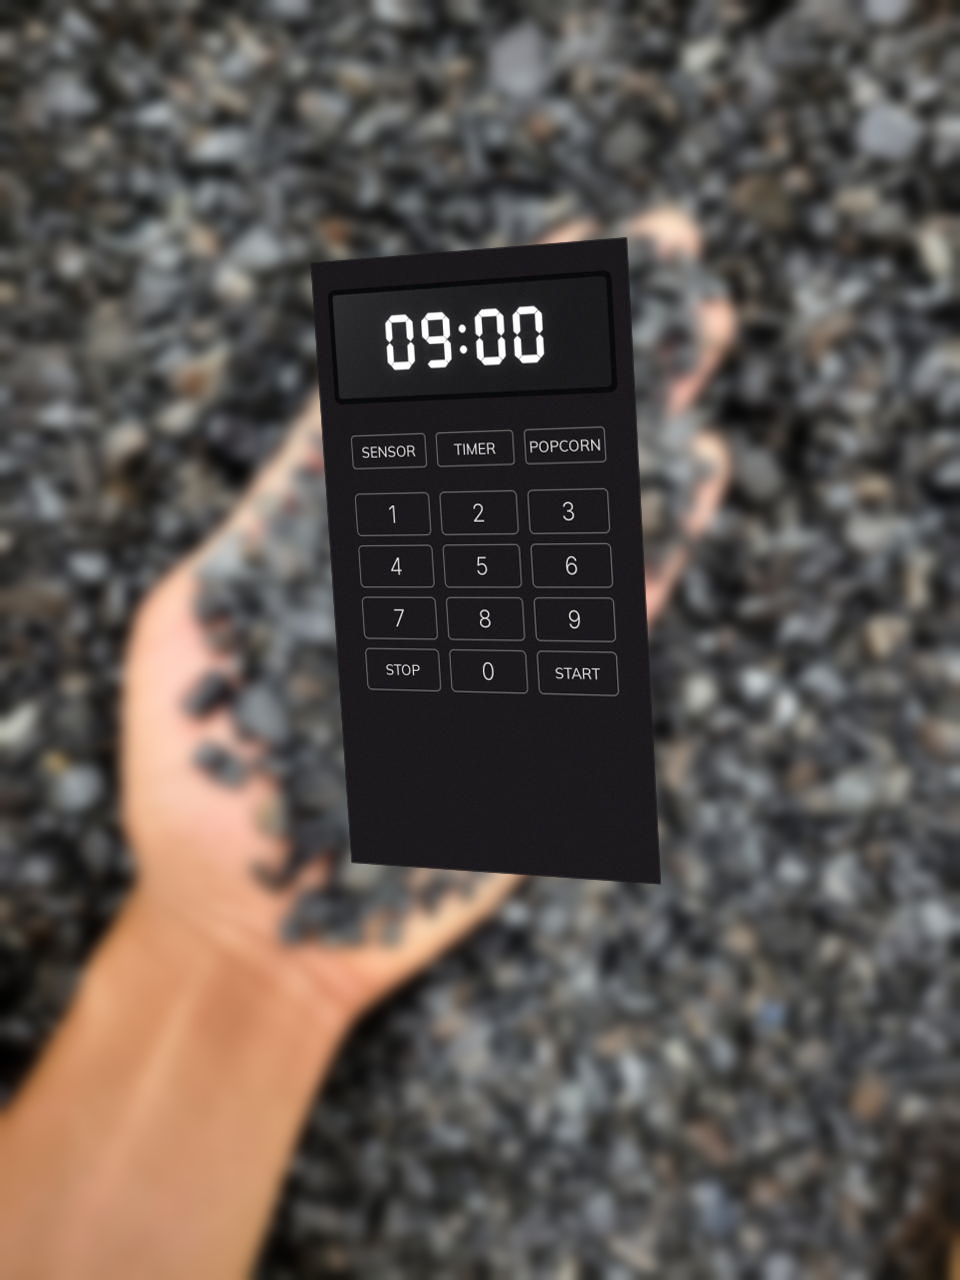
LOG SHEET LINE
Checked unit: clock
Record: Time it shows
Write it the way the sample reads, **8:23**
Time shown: **9:00**
